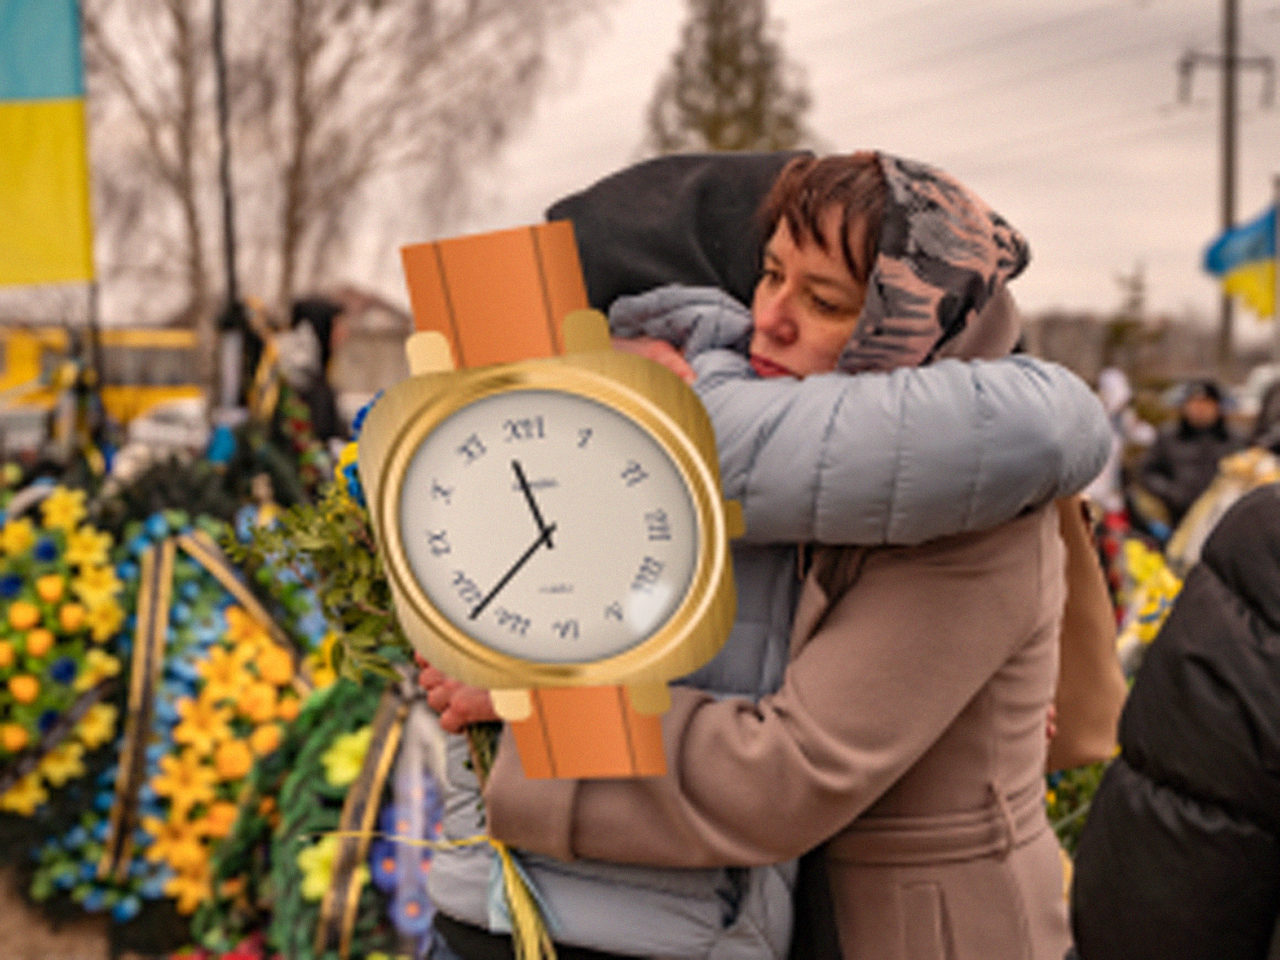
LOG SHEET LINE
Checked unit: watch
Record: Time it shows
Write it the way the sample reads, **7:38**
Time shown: **11:38**
